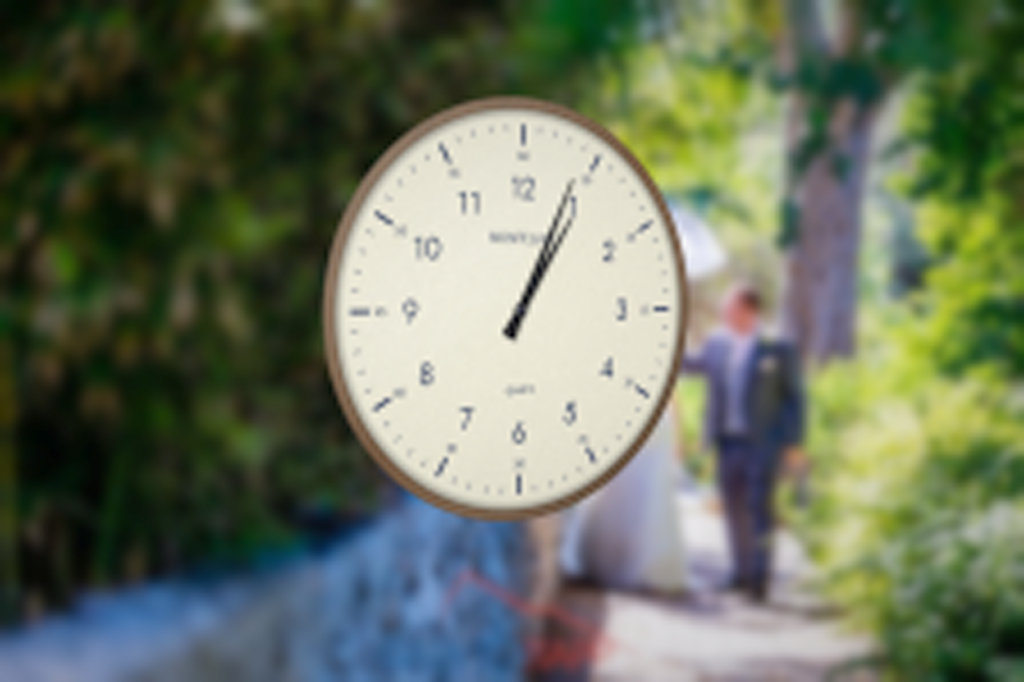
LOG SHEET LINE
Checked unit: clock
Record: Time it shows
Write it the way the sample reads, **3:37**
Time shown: **1:04**
